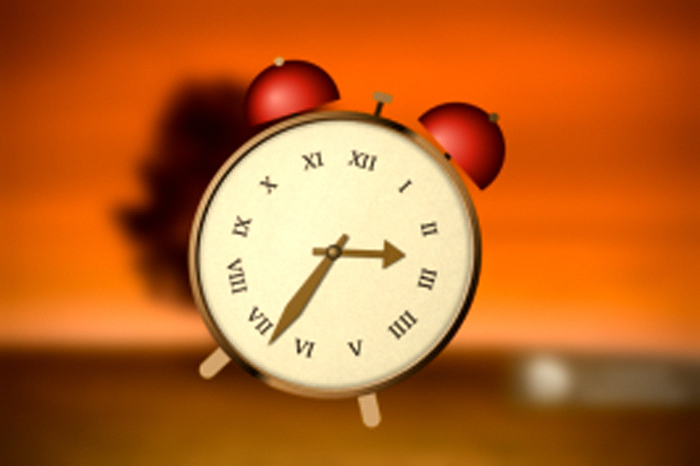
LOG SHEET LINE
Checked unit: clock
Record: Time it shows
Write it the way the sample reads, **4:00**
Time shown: **2:33**
